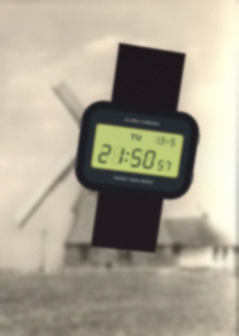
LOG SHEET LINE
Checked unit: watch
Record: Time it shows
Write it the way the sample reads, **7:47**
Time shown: **21:50**
